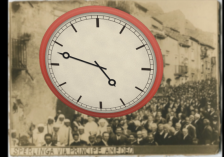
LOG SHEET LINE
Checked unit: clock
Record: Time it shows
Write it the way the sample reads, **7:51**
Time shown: **4:48**
